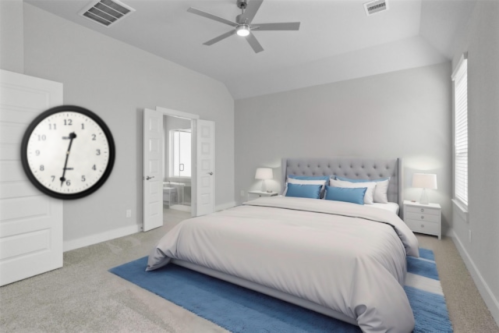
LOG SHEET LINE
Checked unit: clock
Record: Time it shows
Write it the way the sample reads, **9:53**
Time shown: **12:32**
